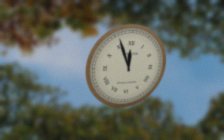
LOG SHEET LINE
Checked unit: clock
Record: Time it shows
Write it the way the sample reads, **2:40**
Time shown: **11:56**
